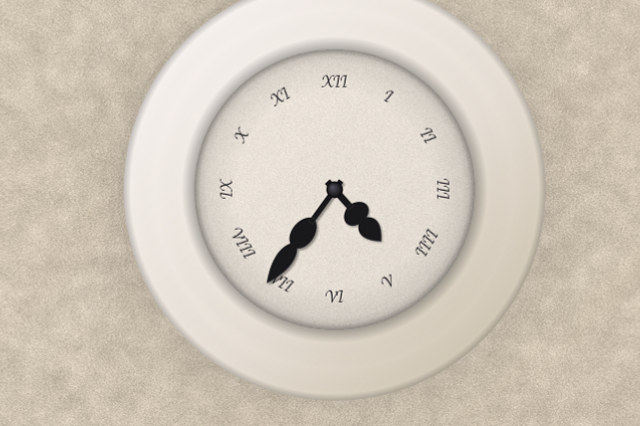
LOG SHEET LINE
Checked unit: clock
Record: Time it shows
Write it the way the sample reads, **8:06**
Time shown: **4:36**
